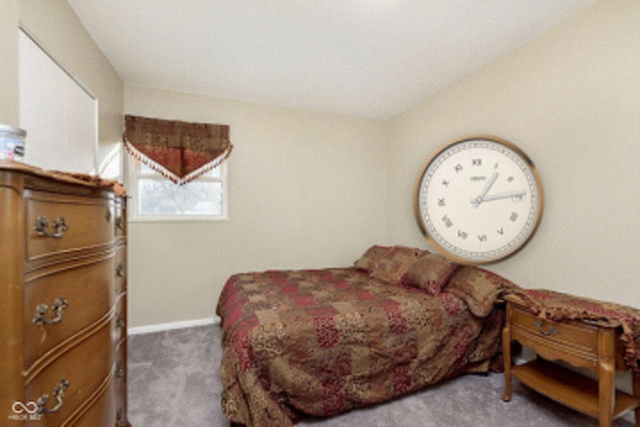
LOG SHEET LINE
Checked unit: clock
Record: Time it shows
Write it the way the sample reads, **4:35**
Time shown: **1:14**
